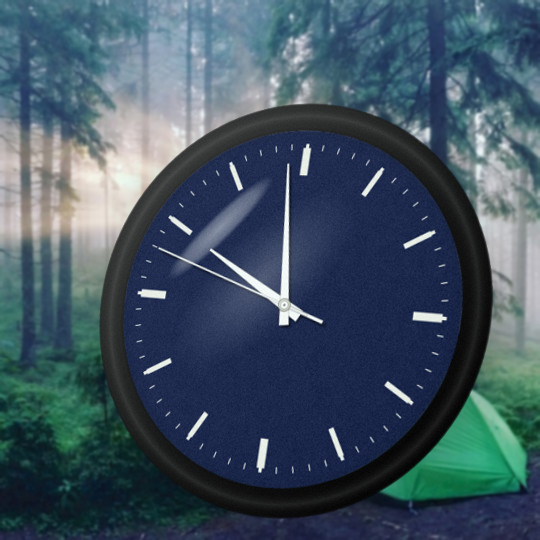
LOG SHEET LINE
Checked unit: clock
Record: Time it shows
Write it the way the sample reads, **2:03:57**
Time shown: **9:58:48**
